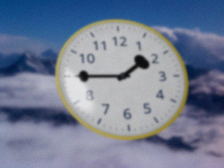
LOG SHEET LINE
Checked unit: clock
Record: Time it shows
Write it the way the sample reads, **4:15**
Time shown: **1:45**
